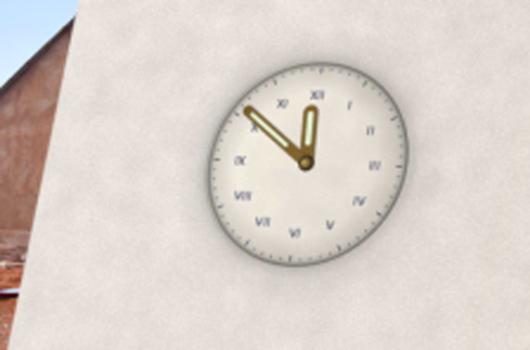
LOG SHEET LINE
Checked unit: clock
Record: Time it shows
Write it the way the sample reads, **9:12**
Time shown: **11:51**
